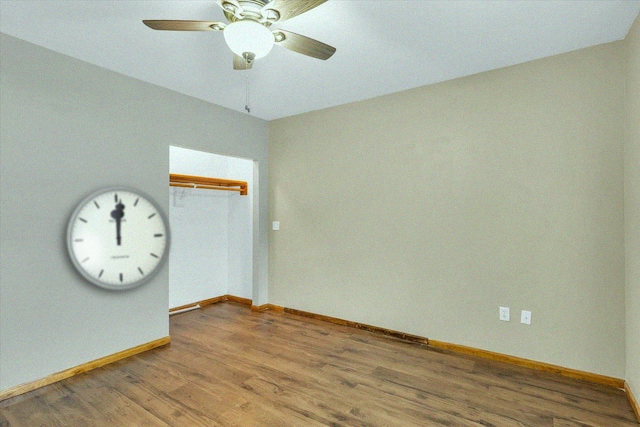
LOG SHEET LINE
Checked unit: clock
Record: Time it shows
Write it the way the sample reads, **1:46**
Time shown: **12:01**
